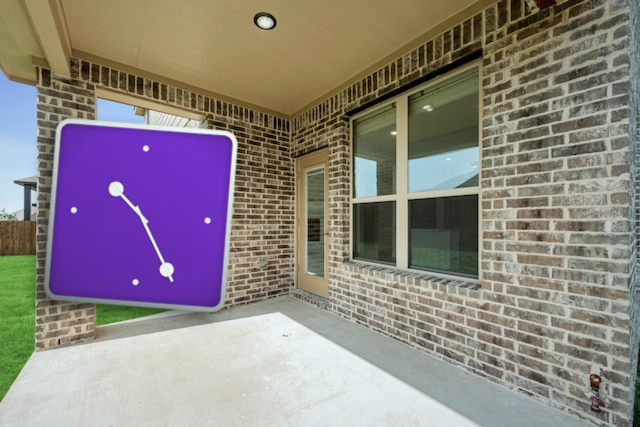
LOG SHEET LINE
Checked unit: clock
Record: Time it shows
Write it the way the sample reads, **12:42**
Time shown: **10:25**
